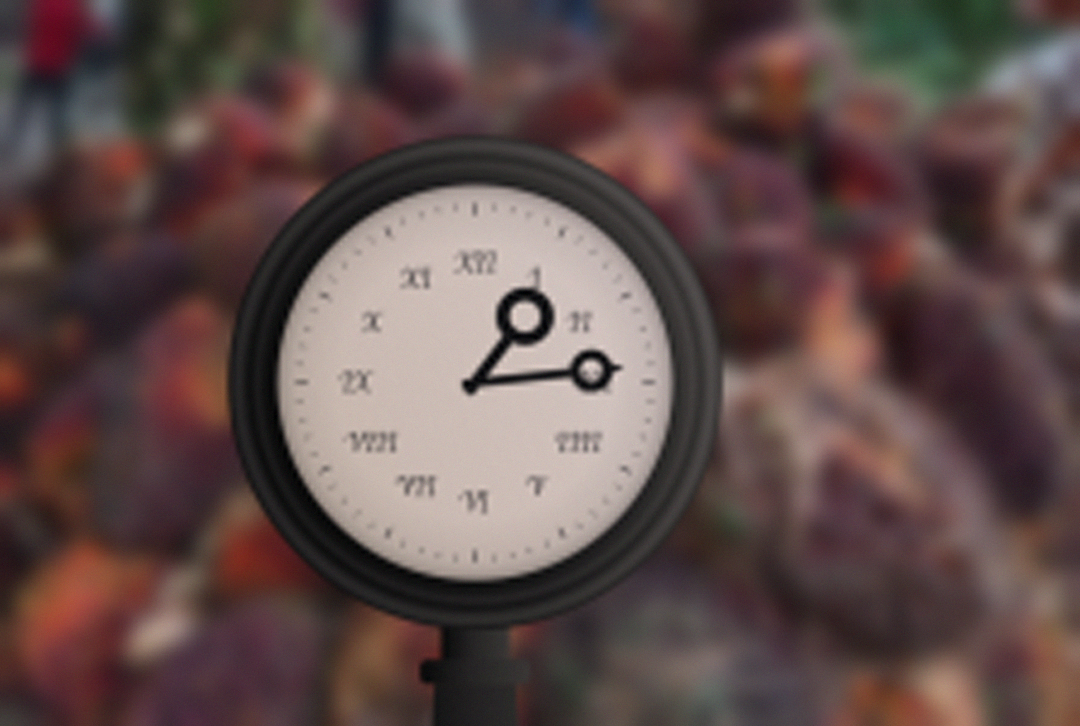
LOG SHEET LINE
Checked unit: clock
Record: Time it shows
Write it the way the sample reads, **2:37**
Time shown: **1:14**
